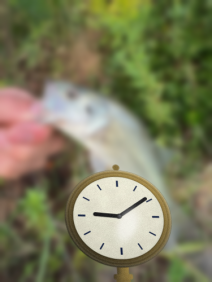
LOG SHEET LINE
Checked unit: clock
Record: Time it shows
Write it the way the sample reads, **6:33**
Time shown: **9:09**
